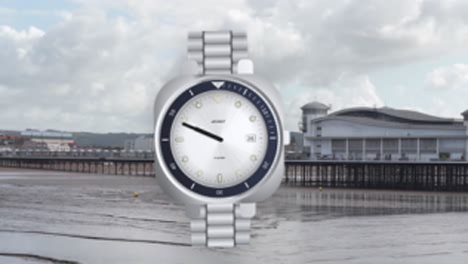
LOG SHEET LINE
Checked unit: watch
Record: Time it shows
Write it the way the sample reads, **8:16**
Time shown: **9:49**
